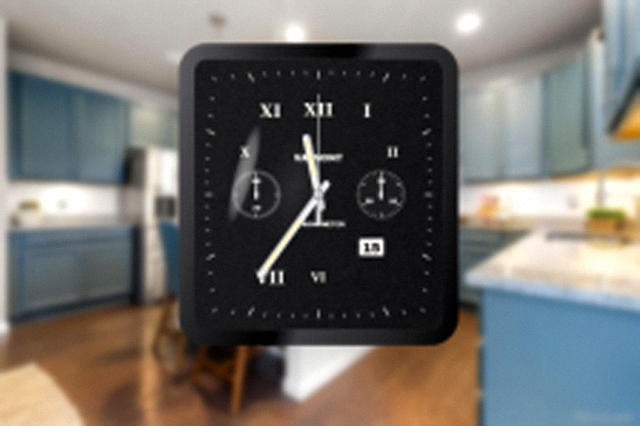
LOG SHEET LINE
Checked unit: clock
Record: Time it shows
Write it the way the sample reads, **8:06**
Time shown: **11:36**
